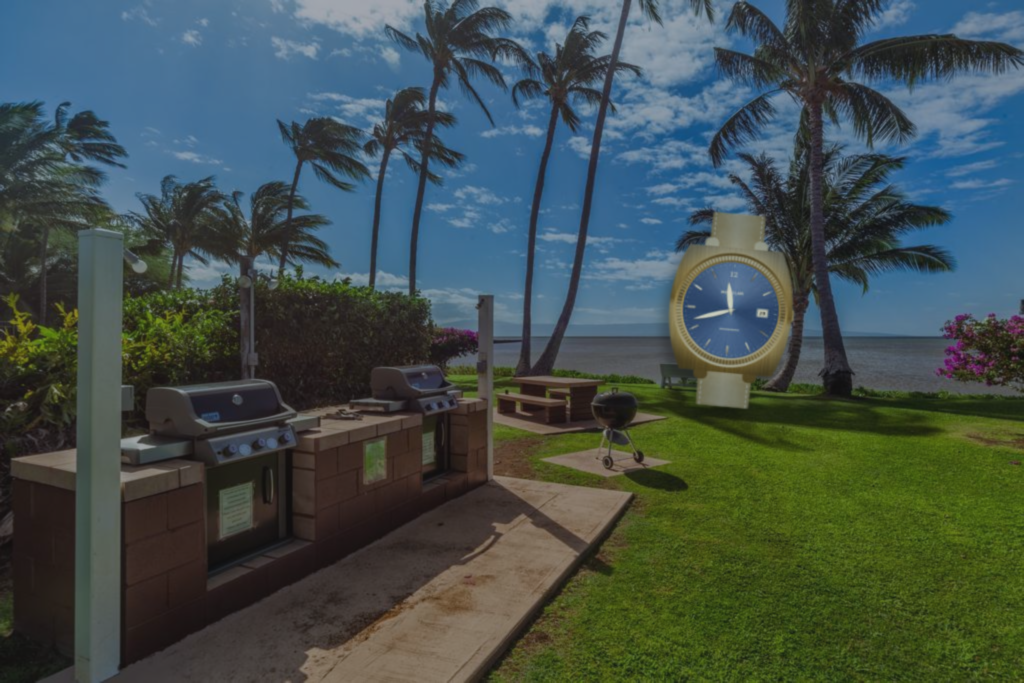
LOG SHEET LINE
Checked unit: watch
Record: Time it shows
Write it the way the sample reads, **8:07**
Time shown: **11:42**
